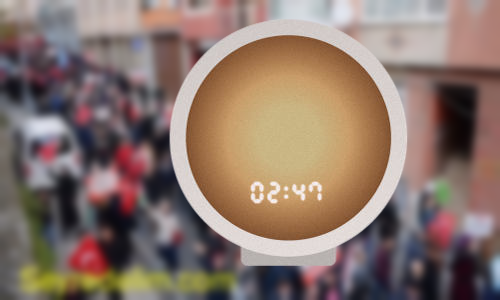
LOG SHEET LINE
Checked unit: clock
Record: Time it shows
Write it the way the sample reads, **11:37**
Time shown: **2:47**
